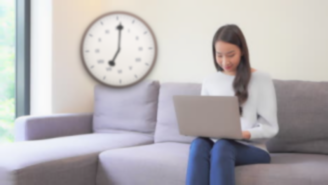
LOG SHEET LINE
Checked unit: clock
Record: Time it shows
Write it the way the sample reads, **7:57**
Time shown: **7:01**
